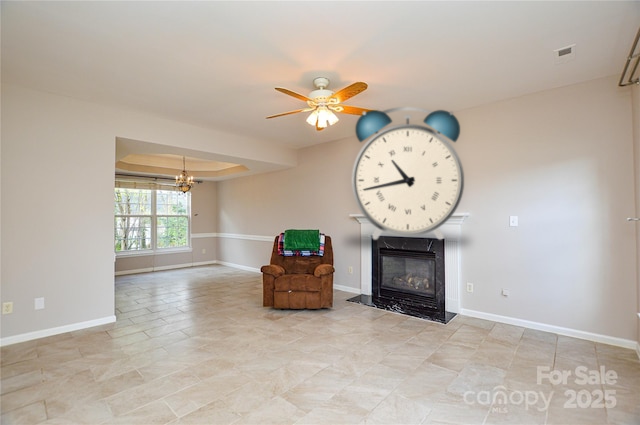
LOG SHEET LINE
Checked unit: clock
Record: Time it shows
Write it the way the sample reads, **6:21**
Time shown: **10:43**
